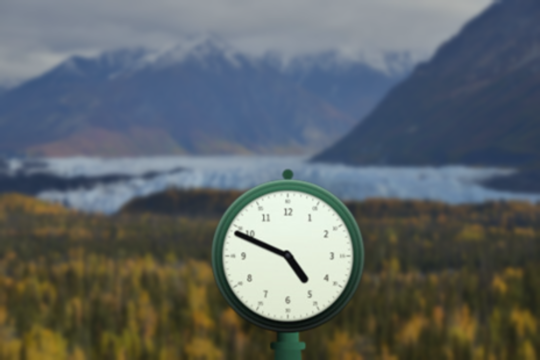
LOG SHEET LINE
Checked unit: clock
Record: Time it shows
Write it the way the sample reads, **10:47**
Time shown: **4:49**
